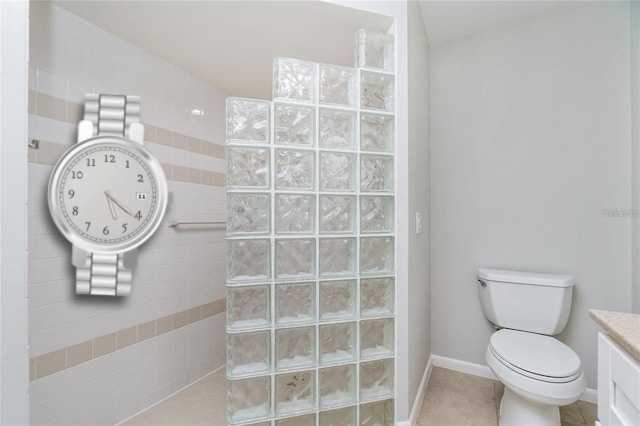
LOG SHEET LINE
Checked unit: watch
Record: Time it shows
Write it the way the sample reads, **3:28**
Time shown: **5:21**
